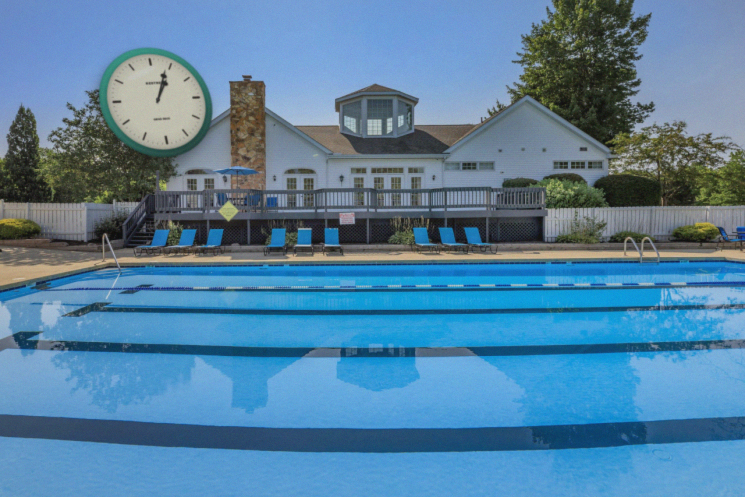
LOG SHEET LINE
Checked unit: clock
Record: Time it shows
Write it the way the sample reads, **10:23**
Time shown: **1:04**
